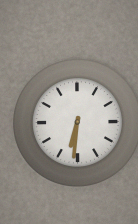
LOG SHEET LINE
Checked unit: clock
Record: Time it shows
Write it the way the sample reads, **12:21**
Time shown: **6:31**
